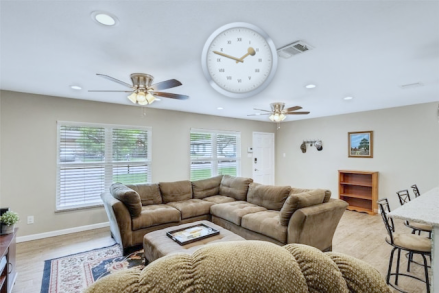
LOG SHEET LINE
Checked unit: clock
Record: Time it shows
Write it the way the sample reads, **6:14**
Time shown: **1:48**
